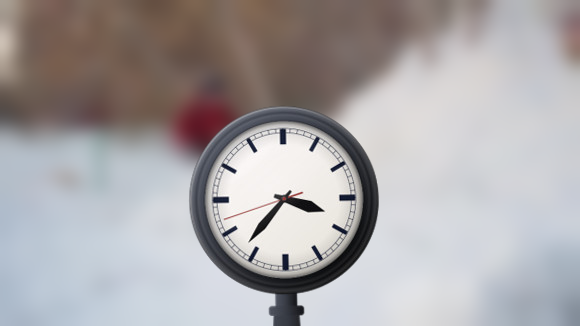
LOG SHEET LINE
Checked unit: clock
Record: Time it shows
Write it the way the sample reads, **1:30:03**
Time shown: **3:36:42**
